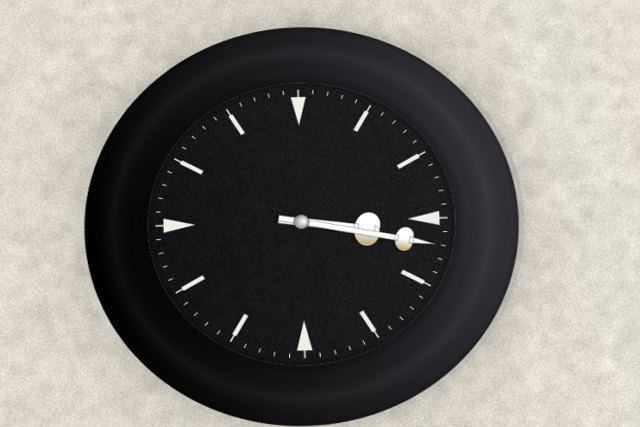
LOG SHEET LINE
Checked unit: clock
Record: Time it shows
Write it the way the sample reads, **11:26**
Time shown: **3:17**
